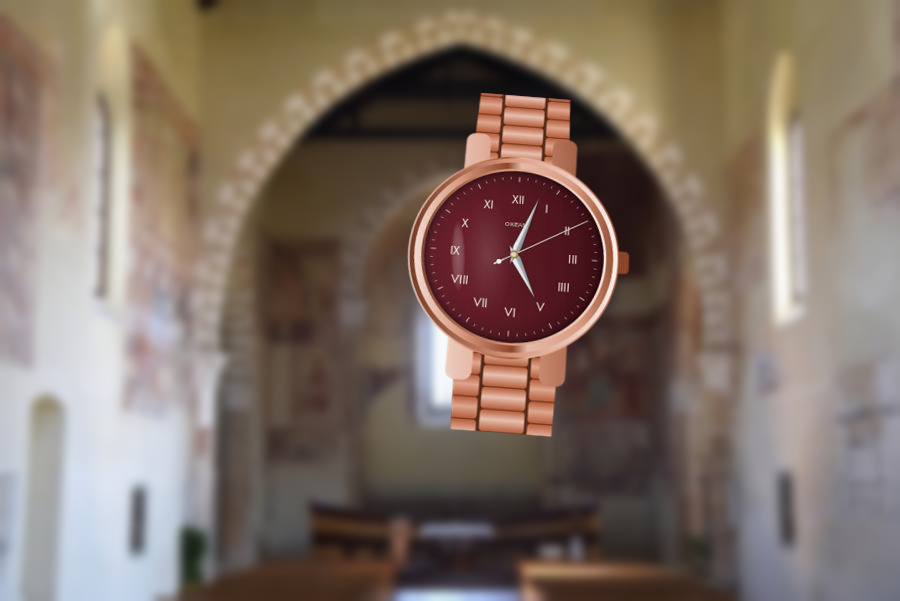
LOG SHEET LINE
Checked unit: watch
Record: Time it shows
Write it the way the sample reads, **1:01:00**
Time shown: **5:03:10**
